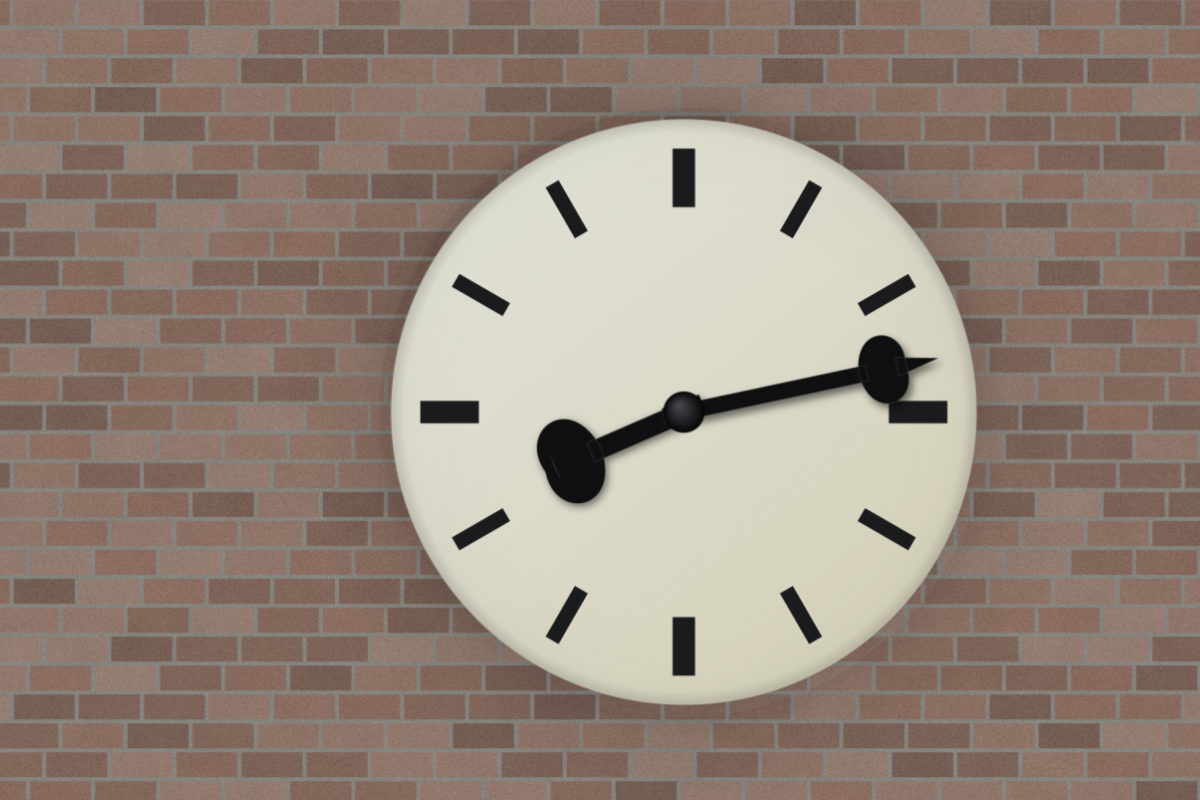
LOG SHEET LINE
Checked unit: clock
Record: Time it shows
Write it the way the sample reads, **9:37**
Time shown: **8:13**
